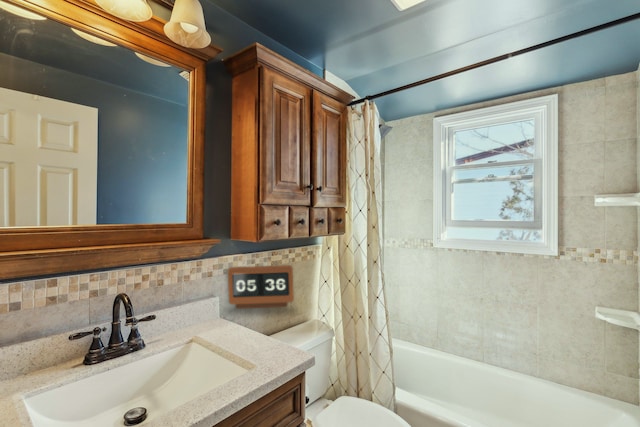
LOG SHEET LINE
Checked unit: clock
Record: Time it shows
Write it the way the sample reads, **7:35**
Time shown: **5:36**
